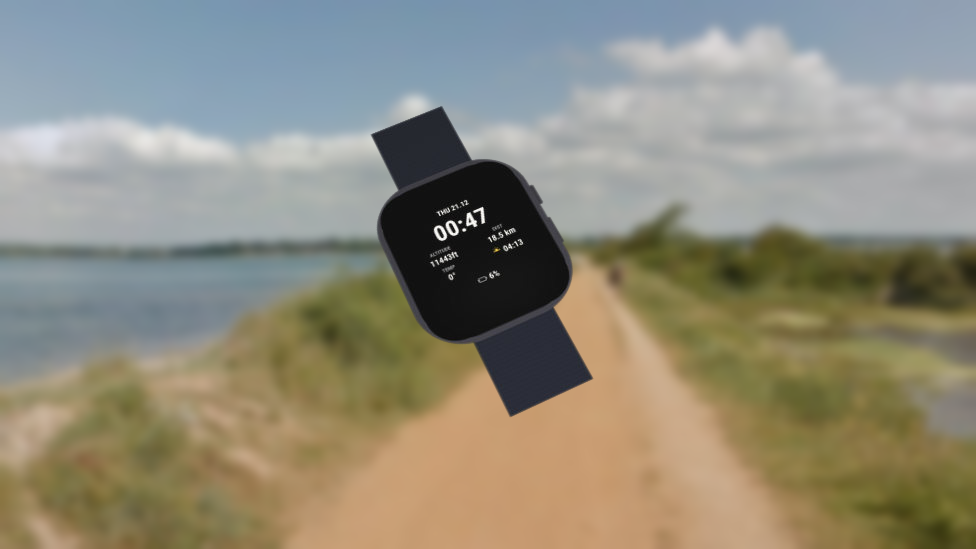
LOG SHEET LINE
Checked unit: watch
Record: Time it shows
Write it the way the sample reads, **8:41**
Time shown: **0:47**
